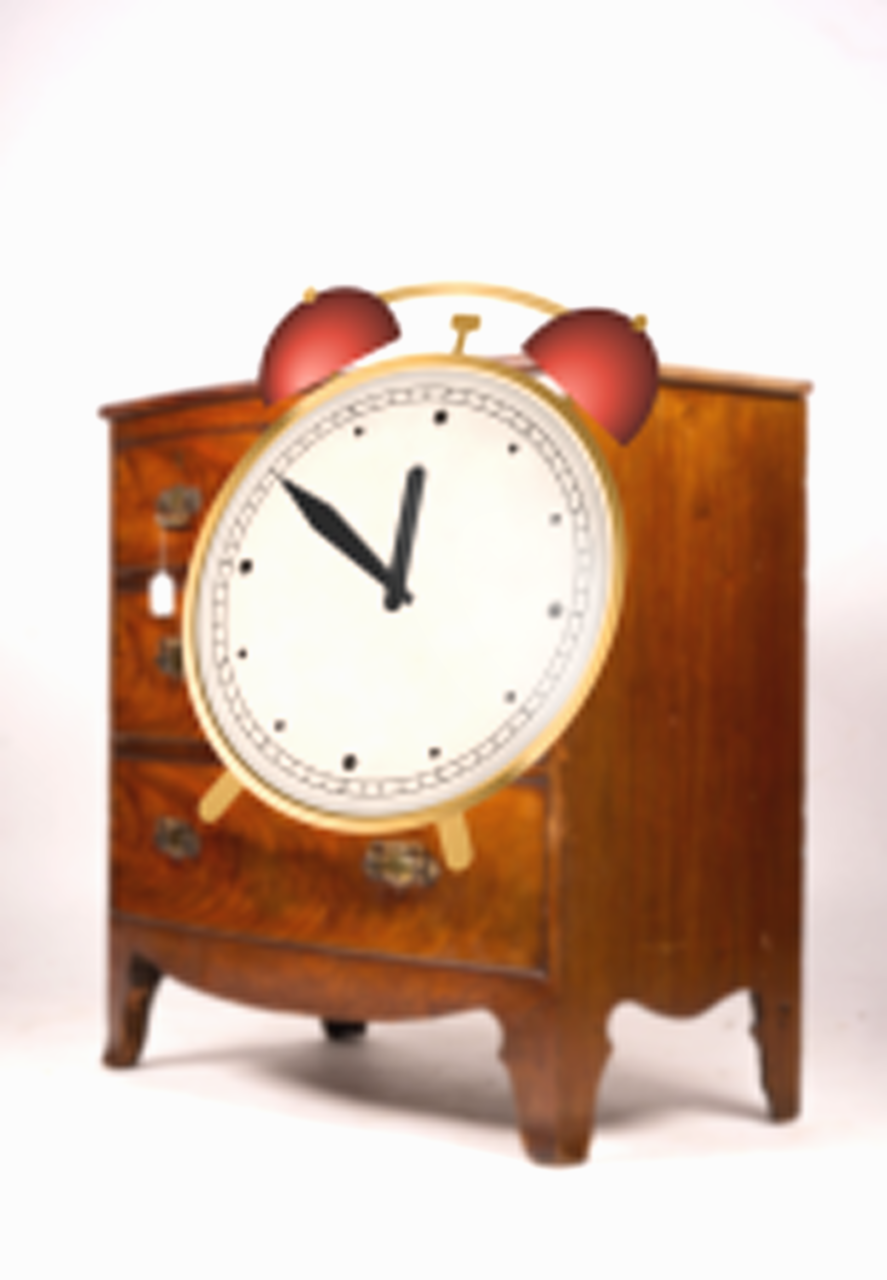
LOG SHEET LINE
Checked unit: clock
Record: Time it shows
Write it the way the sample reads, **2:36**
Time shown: **11:50**
